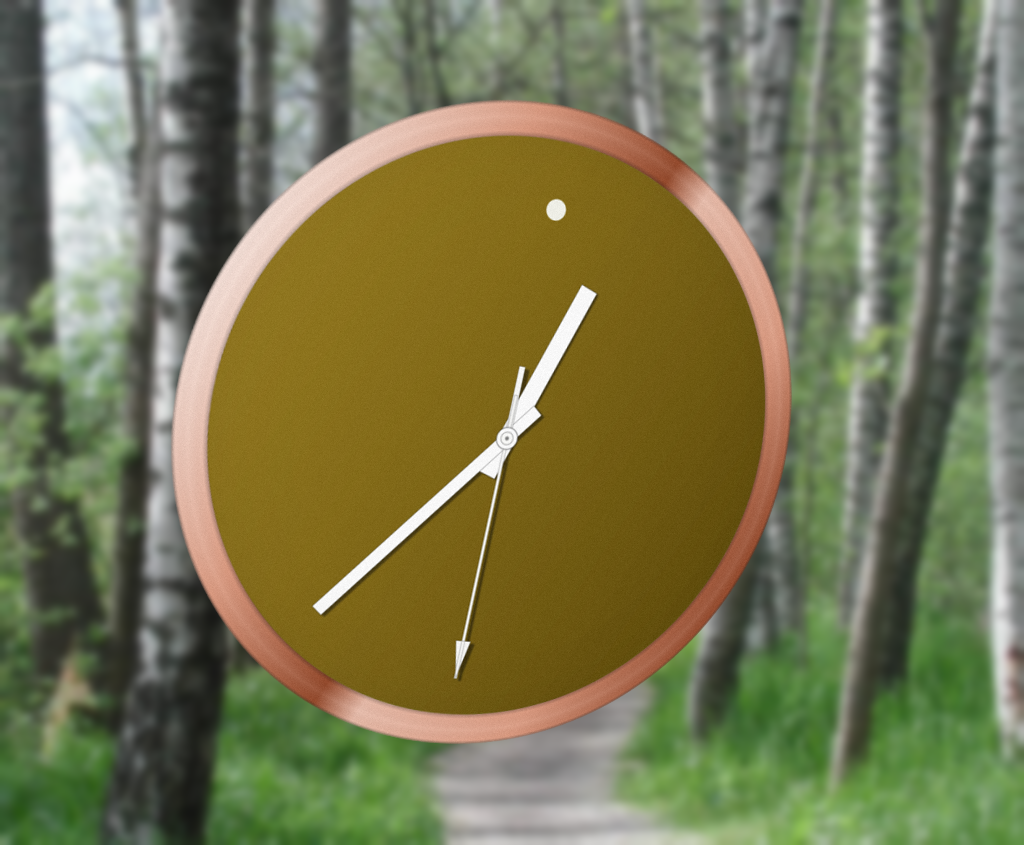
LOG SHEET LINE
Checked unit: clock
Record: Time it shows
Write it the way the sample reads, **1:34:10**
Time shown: **12:36:30**
